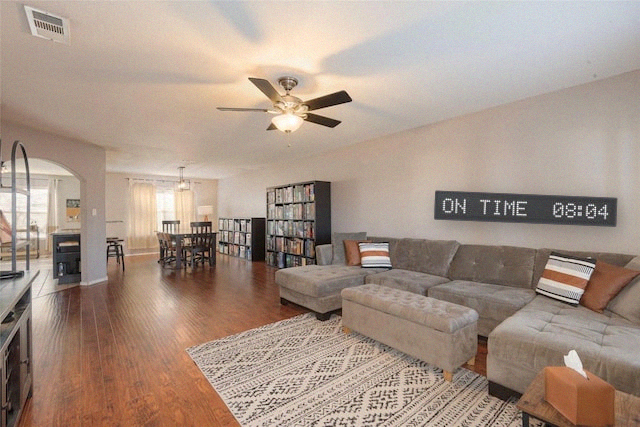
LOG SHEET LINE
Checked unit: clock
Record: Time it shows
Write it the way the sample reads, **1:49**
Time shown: **8:04**
